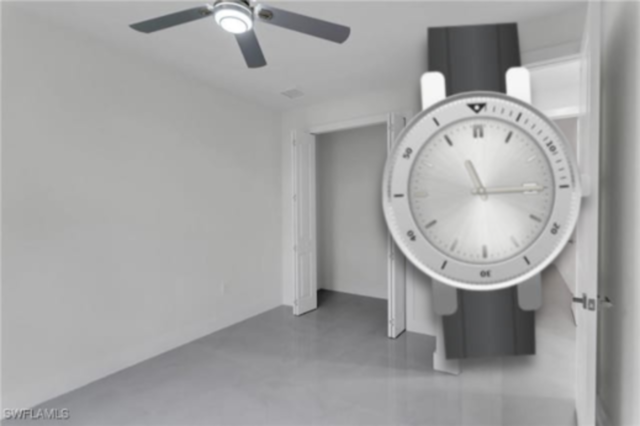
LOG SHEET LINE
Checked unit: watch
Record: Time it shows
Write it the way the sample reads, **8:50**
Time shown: **11:15**
